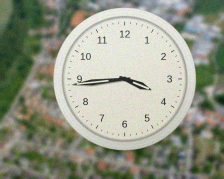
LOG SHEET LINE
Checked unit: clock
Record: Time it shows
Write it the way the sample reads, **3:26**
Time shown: **3:44**
